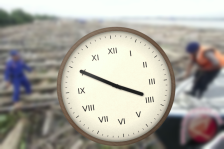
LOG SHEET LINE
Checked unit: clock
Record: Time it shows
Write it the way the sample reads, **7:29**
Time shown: **3:50**
